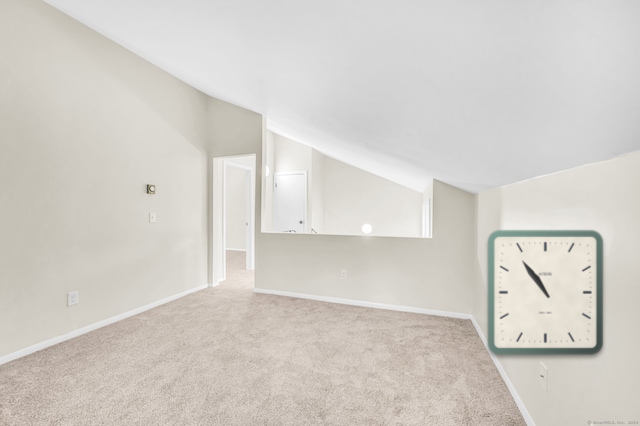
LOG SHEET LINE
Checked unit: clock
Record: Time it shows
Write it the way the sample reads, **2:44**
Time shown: **10:54**
